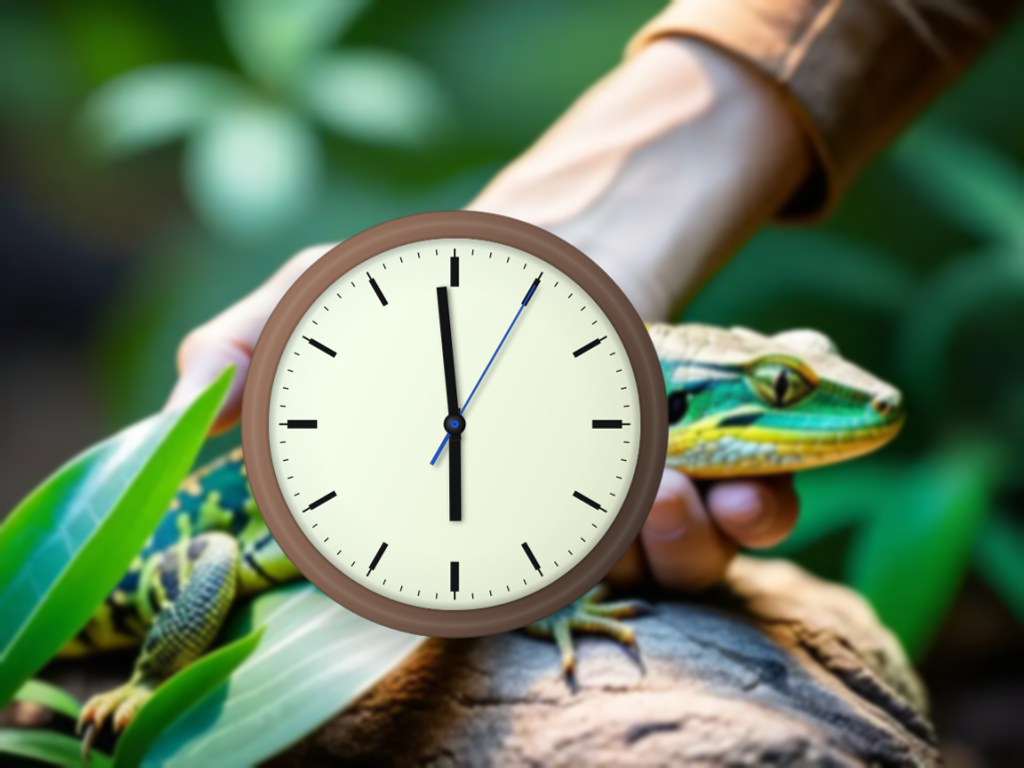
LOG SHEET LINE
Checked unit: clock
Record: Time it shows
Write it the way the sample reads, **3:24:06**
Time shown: **5:59:05**
